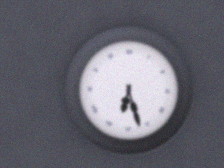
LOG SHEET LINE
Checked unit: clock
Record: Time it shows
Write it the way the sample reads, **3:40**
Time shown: **6:27**
